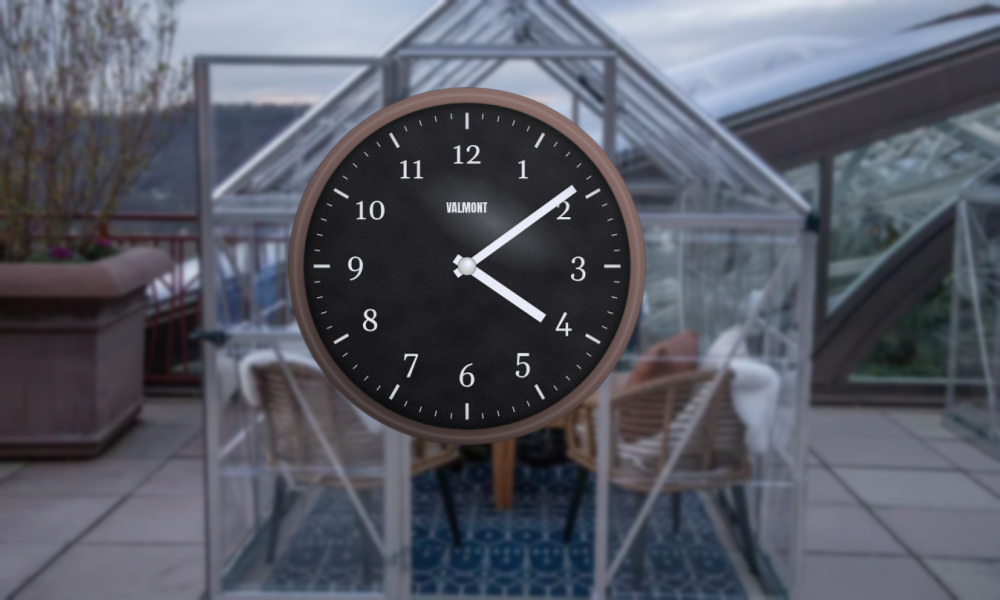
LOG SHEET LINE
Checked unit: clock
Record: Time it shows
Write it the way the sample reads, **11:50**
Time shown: **4:09**
